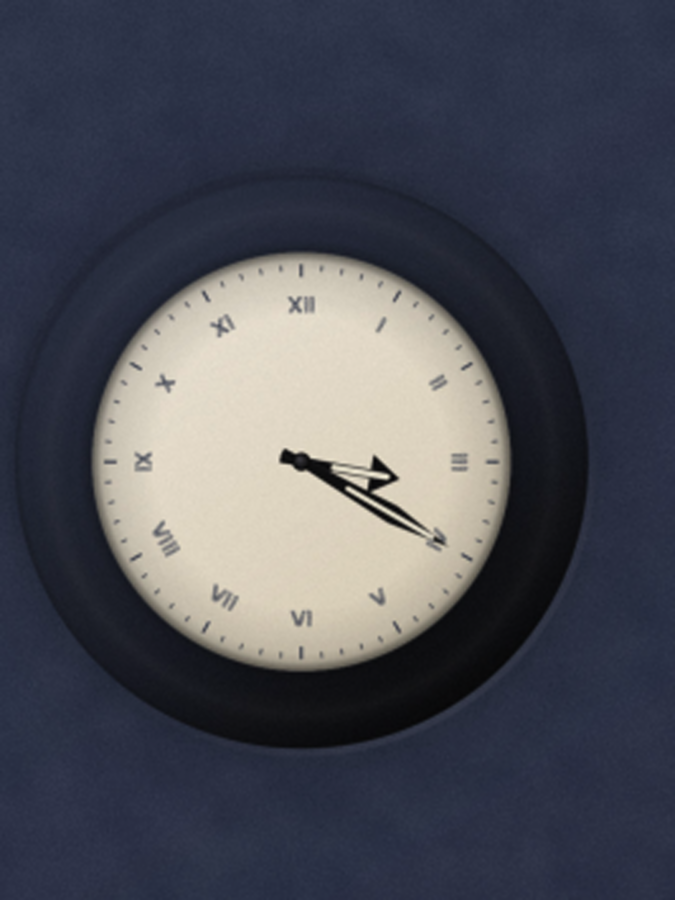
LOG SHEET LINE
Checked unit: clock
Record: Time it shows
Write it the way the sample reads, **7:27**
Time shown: **3:20**
